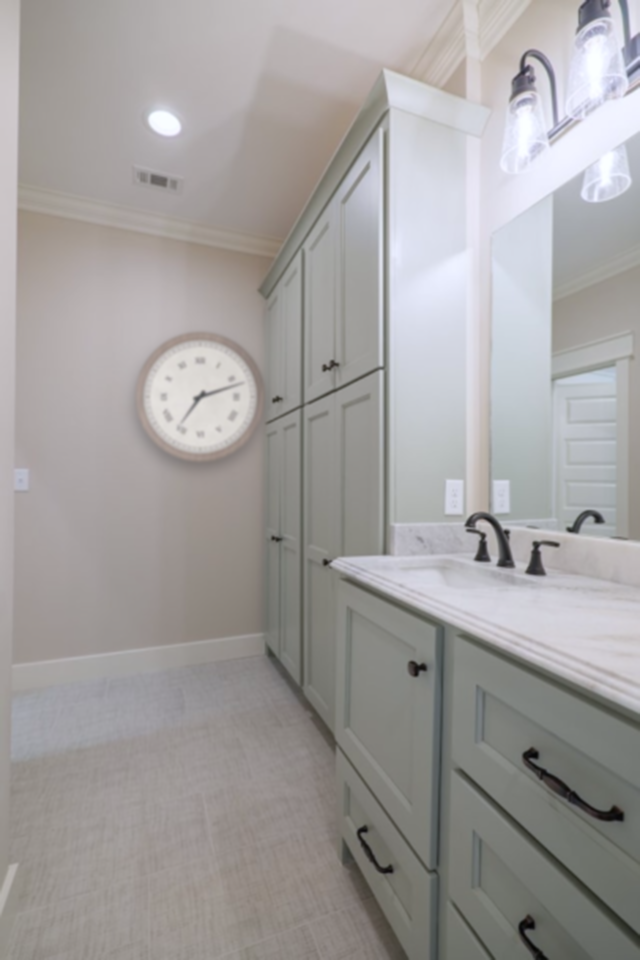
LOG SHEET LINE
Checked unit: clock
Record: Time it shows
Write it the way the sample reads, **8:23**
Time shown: **7:12**
